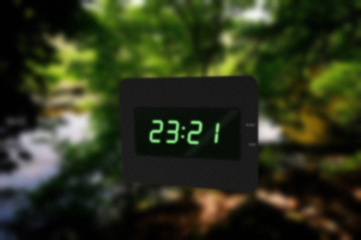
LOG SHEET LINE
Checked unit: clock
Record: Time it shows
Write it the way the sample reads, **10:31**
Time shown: **23:21**
